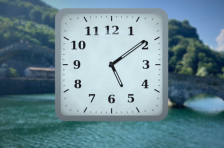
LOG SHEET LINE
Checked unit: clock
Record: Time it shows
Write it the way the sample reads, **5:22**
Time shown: **5:09**
